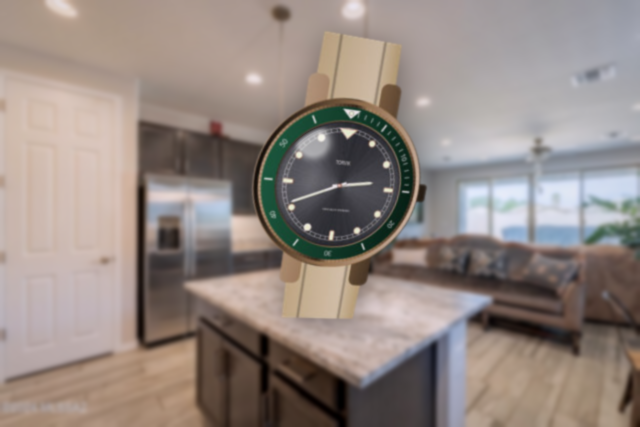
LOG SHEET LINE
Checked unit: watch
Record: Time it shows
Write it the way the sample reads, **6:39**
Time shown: **2:41**
